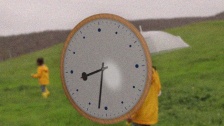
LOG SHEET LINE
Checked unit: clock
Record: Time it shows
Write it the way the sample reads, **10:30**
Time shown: **8:32**
